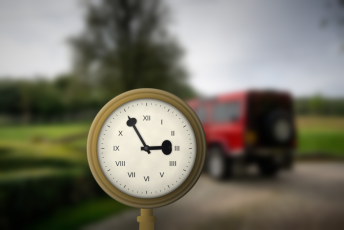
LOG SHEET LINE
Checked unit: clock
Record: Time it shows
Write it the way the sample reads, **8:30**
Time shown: **2:55**
